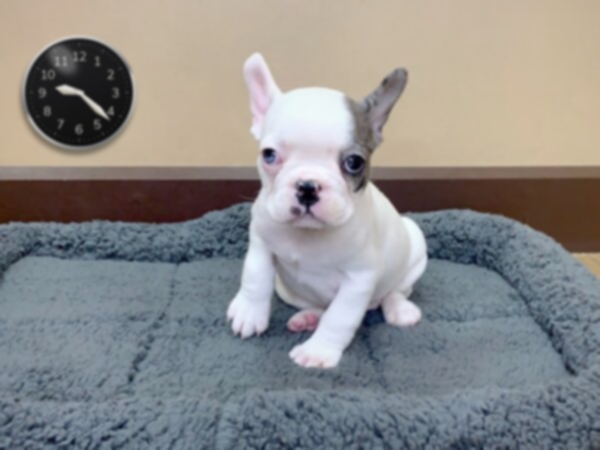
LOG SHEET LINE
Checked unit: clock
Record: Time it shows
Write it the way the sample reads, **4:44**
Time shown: **9:22**
